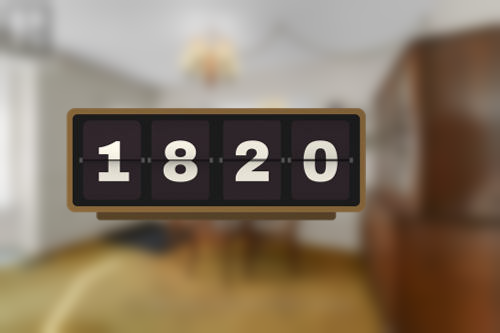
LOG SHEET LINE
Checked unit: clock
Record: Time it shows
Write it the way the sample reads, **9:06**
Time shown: **18:20**
